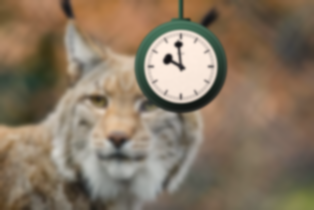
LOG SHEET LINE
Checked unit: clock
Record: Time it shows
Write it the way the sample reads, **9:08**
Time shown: **9:59**
